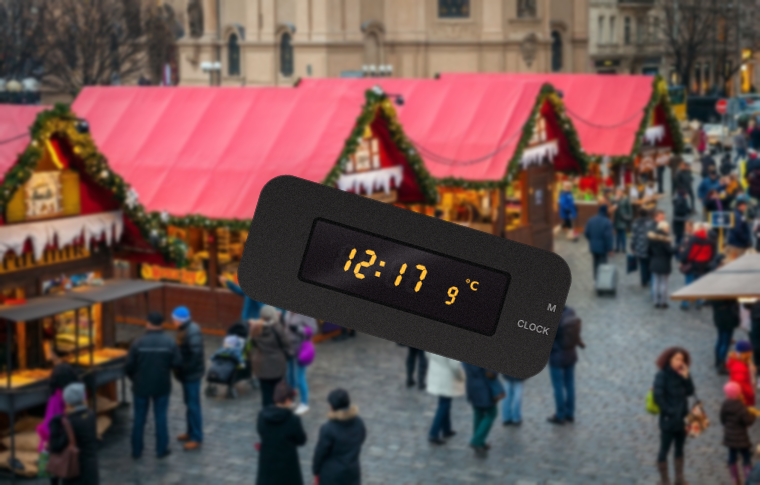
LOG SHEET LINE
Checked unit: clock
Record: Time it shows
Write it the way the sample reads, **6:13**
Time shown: **12:17**
